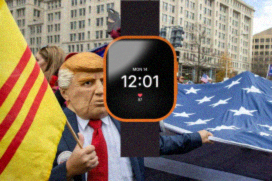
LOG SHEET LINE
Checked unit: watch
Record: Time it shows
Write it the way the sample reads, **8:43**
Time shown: **12:01**
